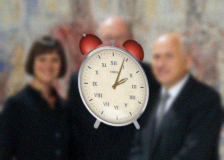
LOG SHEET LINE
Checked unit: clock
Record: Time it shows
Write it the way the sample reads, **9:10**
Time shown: **2:04**
